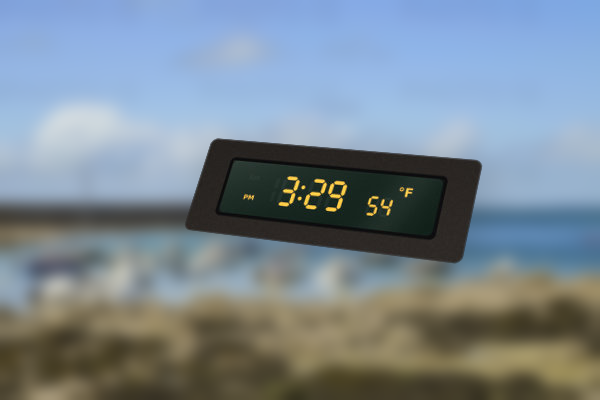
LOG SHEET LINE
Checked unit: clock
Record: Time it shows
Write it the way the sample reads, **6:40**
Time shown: **3:29**
